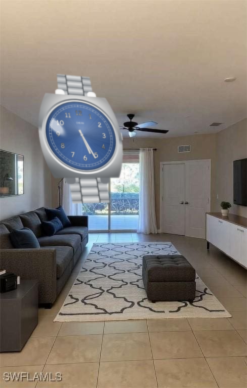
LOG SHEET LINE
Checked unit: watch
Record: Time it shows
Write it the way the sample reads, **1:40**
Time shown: **5:26**
